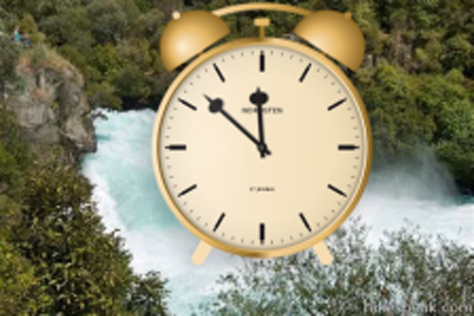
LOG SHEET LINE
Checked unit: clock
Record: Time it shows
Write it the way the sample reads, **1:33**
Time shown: **11:52**
